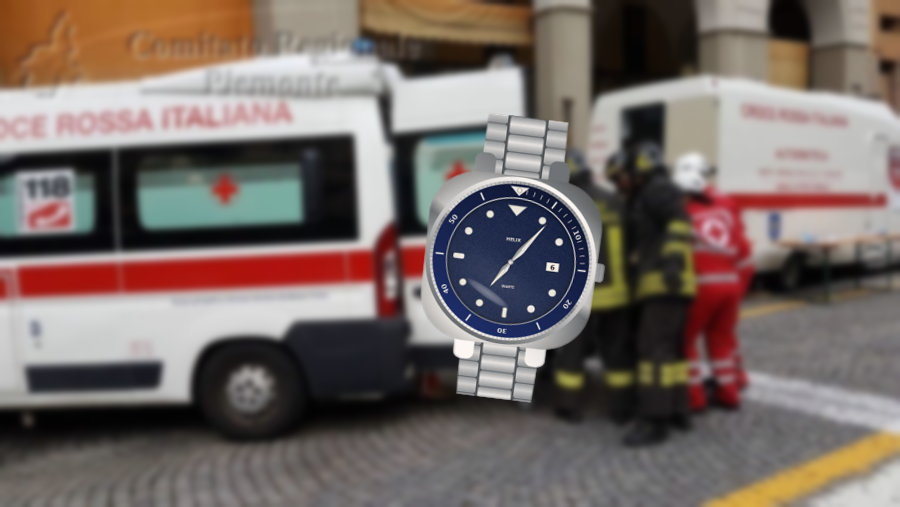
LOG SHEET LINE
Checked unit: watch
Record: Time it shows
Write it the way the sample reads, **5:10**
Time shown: **7:06**
